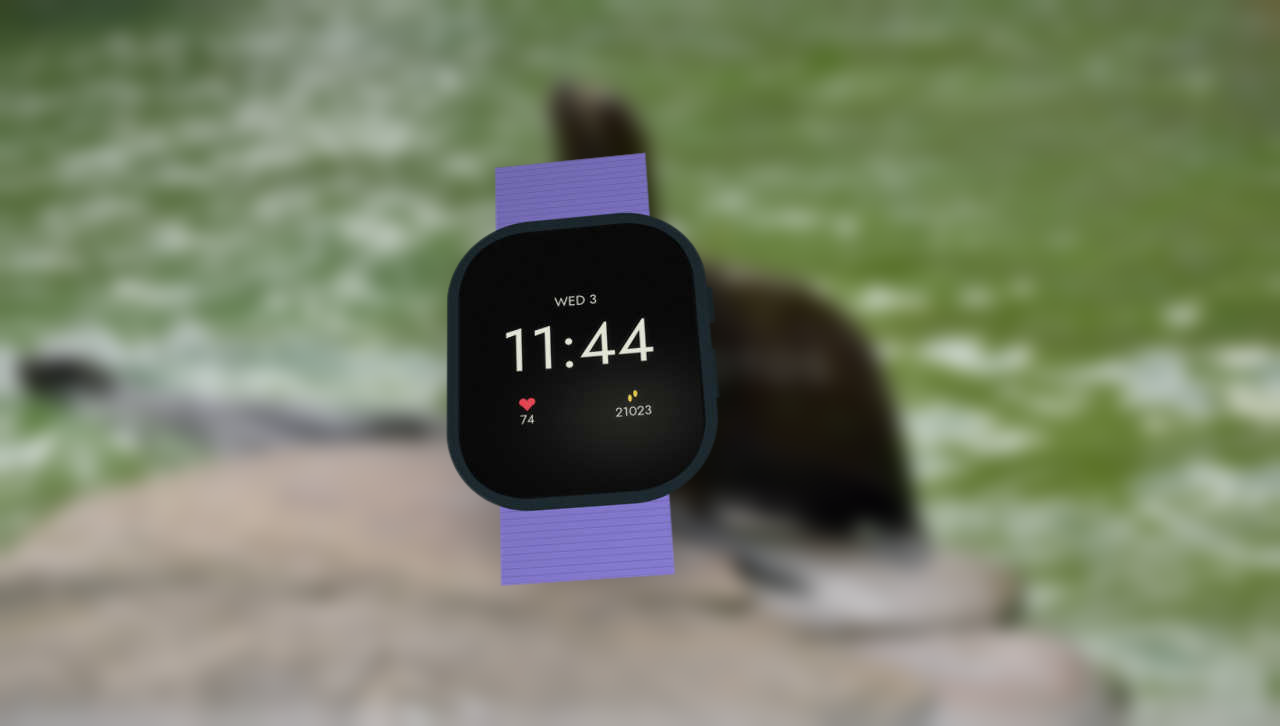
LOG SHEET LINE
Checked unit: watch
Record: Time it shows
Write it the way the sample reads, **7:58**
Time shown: **11:44**
